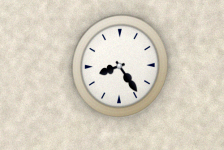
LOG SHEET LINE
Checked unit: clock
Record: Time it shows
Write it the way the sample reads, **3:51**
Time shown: **8:24**
